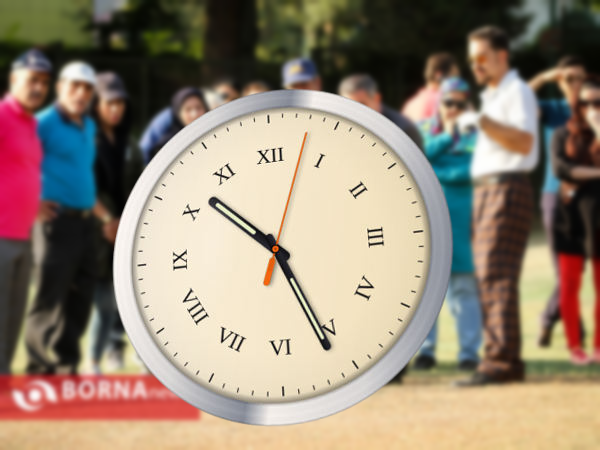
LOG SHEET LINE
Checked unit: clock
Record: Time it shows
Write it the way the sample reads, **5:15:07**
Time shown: **10:26:03**
